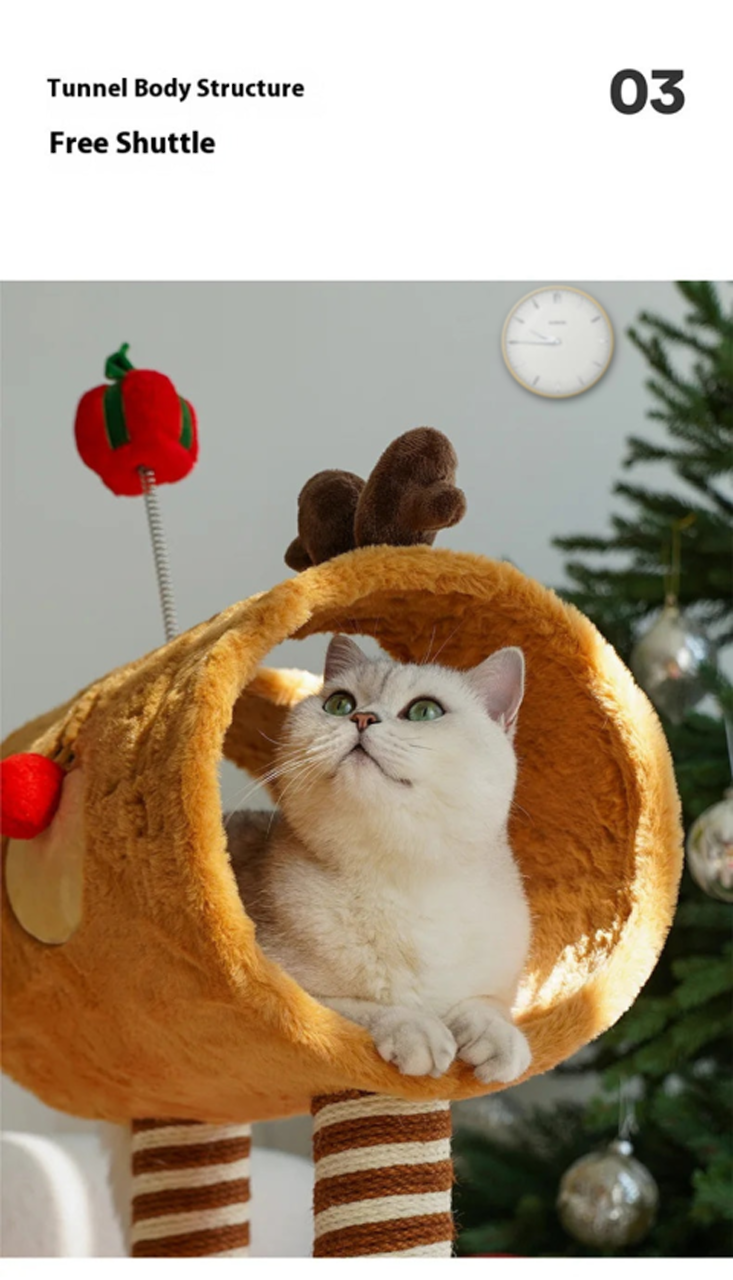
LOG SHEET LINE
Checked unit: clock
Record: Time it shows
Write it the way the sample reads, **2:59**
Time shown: **9:45**
